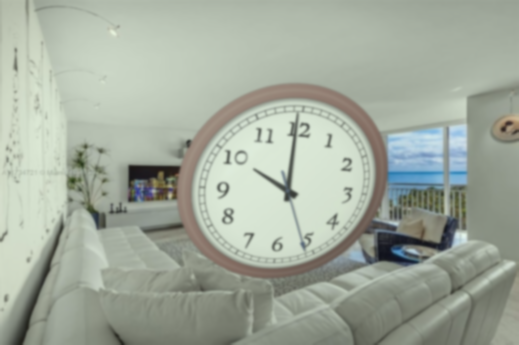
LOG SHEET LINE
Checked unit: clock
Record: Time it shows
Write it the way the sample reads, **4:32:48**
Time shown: **9:59:26**
